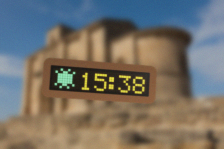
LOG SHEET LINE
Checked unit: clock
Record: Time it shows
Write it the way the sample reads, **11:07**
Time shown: **15:38**
